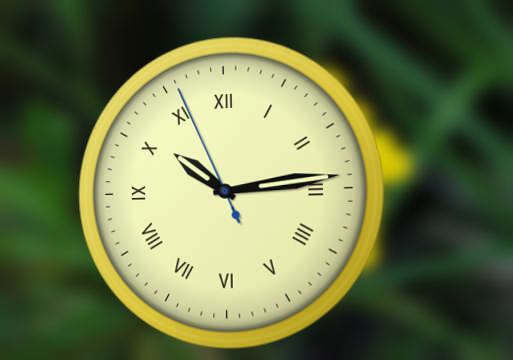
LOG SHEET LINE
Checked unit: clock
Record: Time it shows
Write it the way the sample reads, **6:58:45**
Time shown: **10:13:56**
